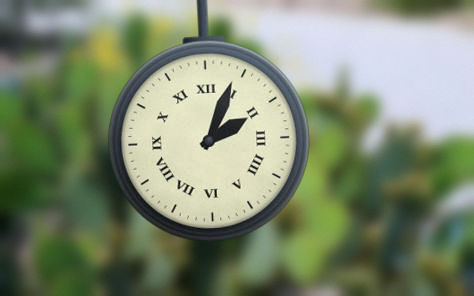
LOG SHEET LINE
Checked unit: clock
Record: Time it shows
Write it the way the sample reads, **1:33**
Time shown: **2:04**
